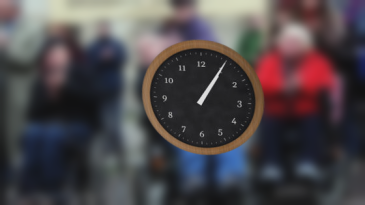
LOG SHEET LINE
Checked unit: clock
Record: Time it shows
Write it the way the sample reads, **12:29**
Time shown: **1:05**
